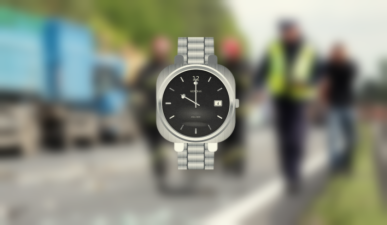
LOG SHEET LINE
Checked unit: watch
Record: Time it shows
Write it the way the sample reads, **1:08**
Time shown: **10:00**
